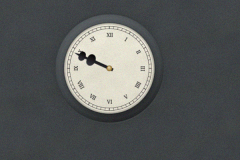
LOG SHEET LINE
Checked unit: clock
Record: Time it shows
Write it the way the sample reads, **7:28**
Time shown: **9:49**
